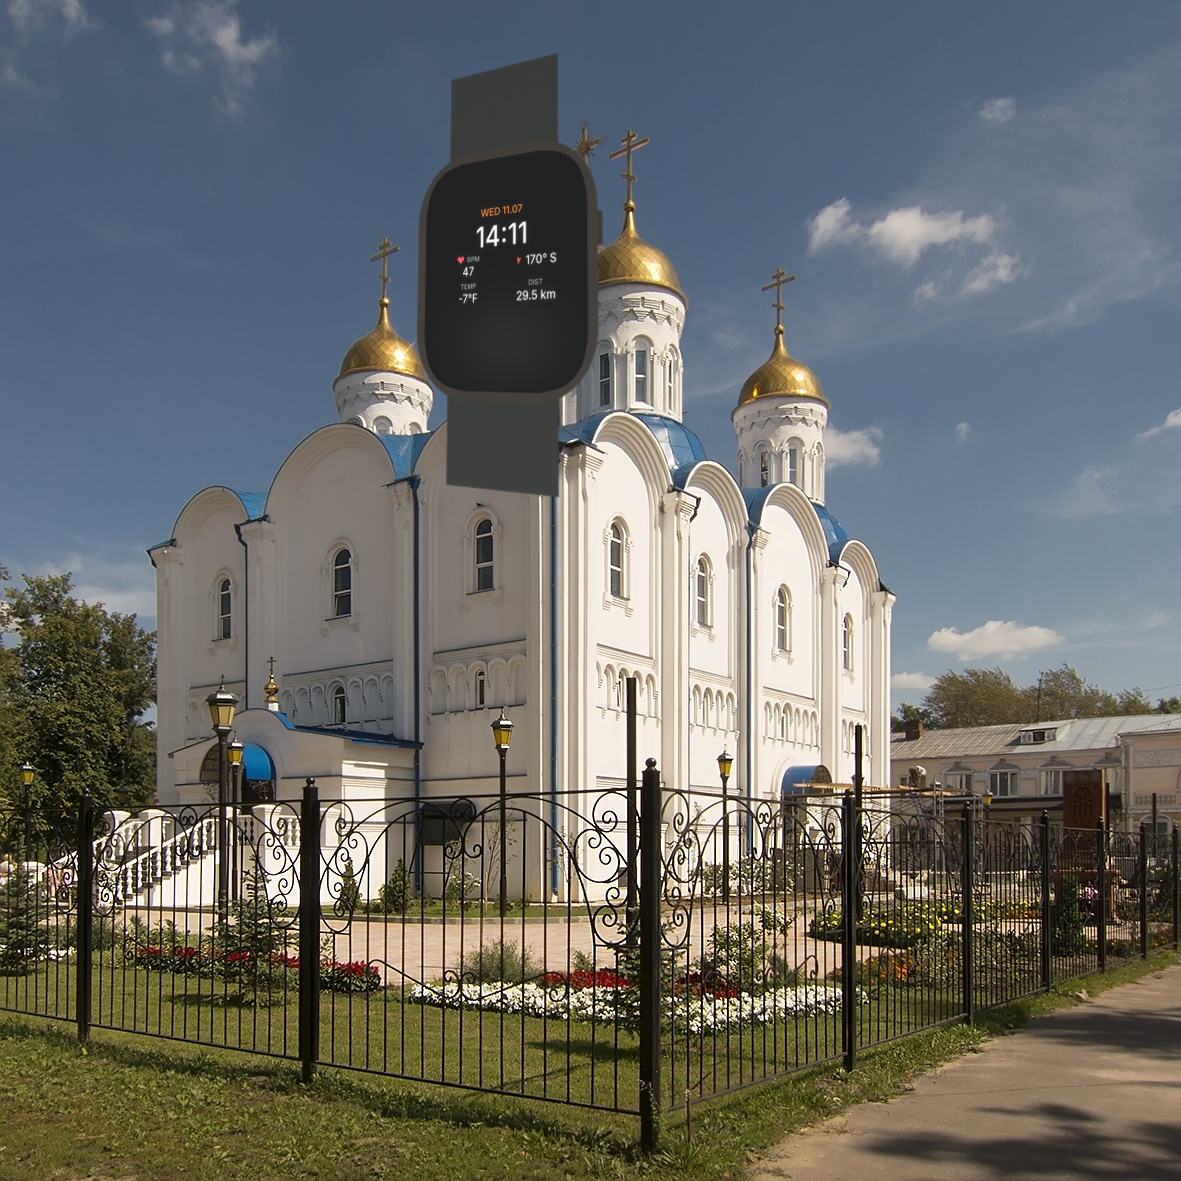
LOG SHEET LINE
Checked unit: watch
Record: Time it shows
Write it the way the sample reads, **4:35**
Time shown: **14:11**
